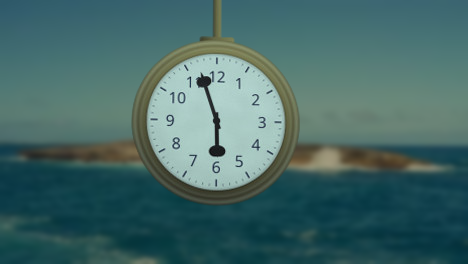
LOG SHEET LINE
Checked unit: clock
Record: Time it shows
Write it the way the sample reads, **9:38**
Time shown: **5:57**
